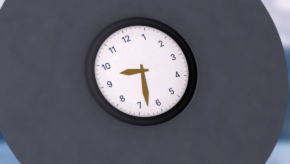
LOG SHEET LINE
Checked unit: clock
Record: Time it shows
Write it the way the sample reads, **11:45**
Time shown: **9:33**
